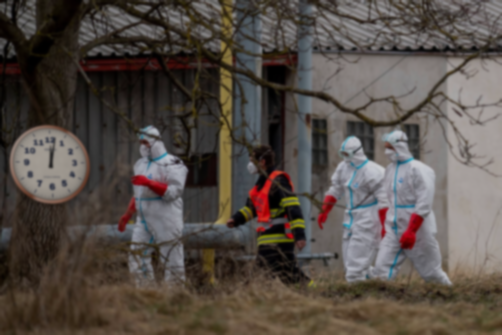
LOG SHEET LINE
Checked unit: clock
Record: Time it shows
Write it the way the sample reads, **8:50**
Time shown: **12:02**
